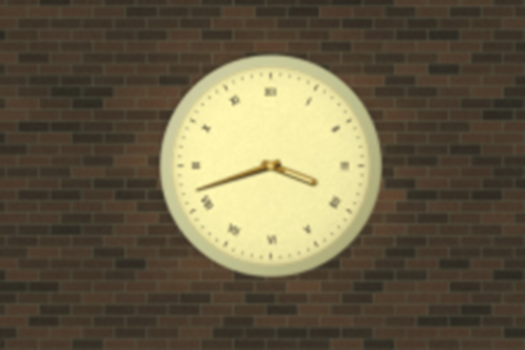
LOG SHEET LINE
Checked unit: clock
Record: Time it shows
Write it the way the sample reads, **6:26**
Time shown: **3:42**
